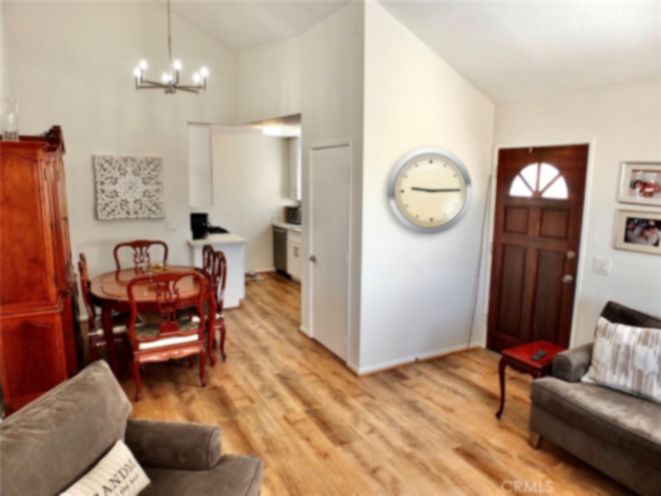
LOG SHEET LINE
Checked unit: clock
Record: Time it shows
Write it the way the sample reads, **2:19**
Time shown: **9:15**
